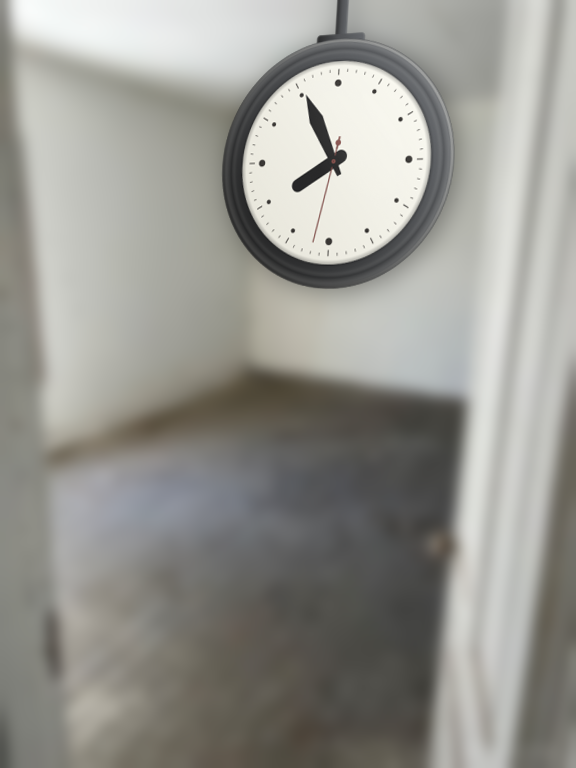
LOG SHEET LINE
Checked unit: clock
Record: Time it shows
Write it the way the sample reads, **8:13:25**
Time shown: **7:55:32**
